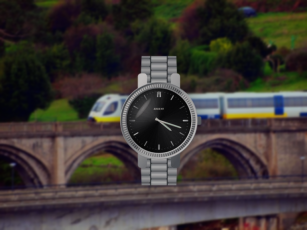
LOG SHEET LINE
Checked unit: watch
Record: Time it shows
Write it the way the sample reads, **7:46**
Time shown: **4:18**
